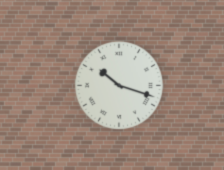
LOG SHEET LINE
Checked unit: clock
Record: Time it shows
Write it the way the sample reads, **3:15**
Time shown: **10:18**
